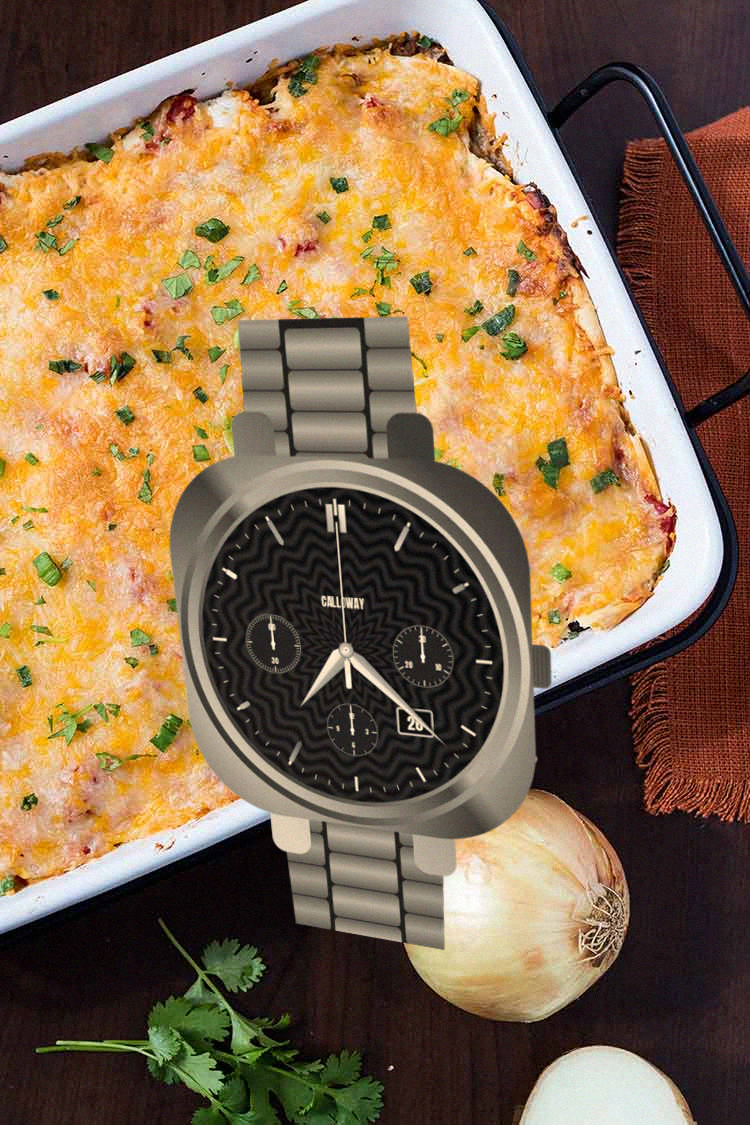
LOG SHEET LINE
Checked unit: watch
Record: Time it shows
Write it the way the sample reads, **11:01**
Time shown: **7:22**
